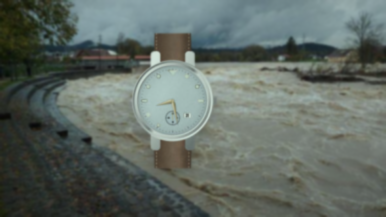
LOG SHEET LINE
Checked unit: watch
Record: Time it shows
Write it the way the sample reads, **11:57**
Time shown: **8:28**
